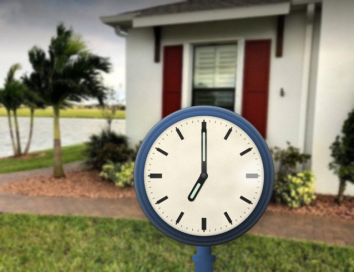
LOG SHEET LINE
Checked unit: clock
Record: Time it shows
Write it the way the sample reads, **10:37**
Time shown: **7:00**
